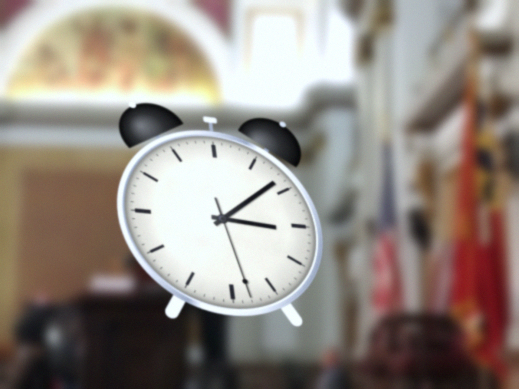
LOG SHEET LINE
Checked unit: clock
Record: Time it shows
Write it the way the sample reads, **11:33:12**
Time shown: **3:08:28**
